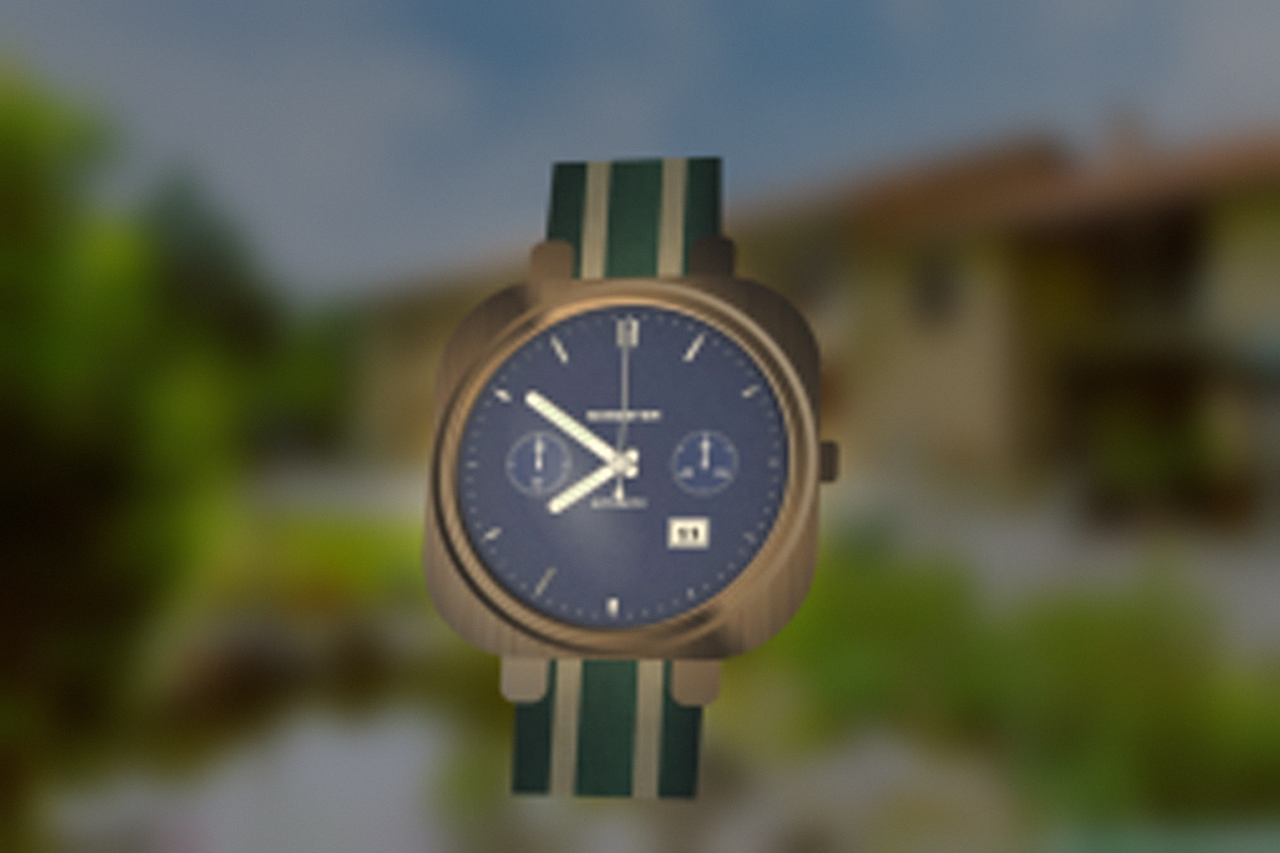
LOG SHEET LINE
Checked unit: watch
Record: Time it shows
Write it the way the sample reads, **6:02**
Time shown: **7:51**
